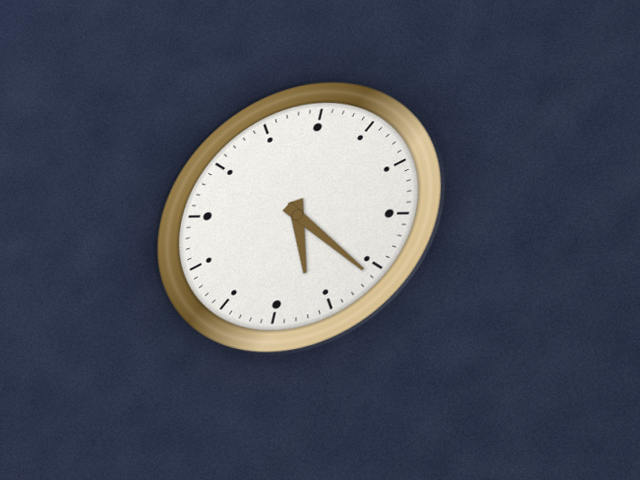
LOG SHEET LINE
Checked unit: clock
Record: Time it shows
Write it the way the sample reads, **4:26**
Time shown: **5:21**
